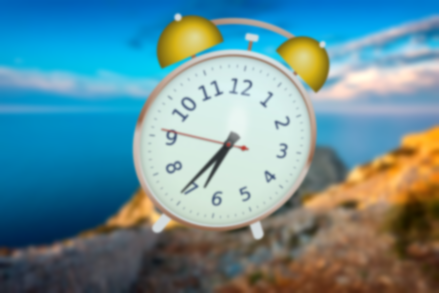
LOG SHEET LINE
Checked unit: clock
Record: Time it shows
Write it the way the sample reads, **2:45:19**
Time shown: **6:35:46**
